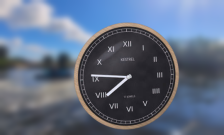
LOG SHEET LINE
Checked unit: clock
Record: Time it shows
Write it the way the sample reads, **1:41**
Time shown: **7:46**
